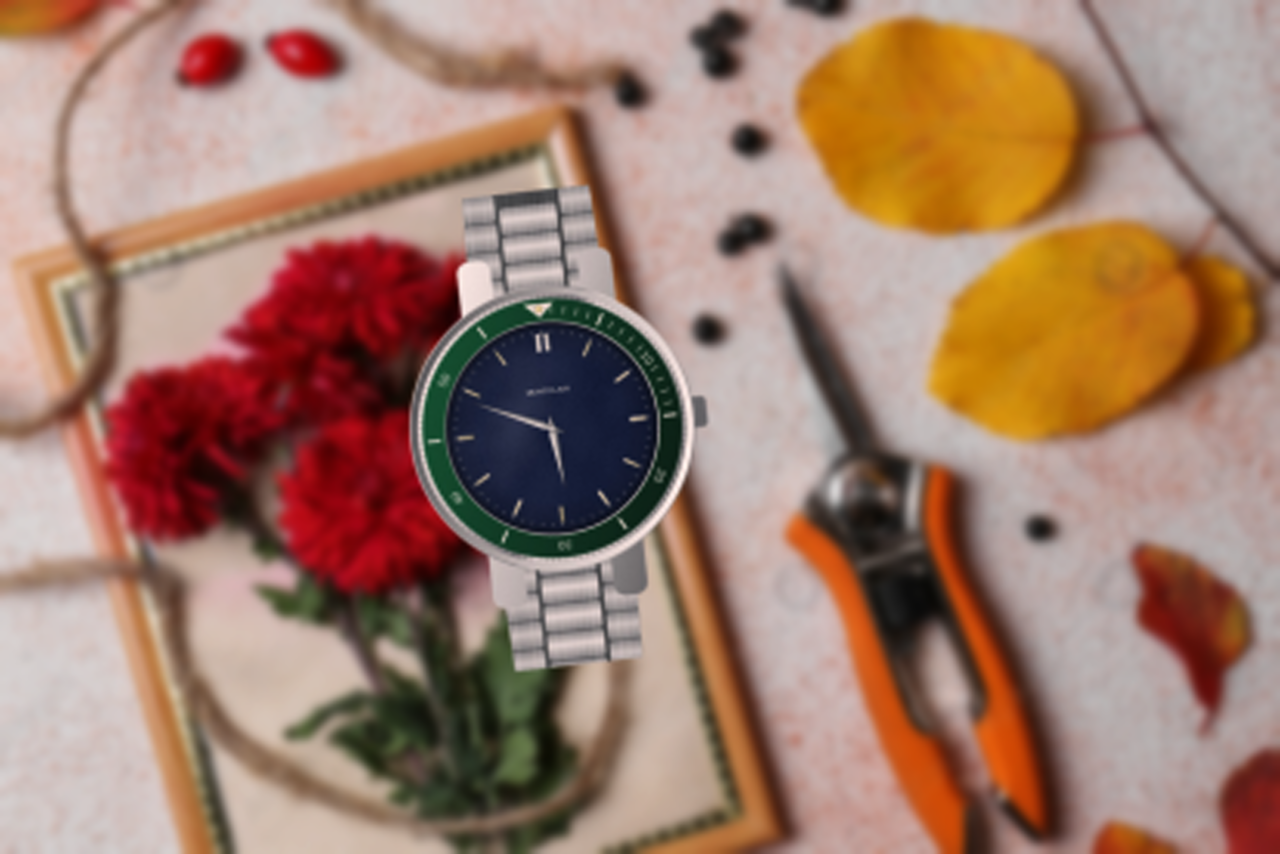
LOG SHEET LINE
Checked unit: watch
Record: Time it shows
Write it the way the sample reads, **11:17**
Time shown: **5:49**
